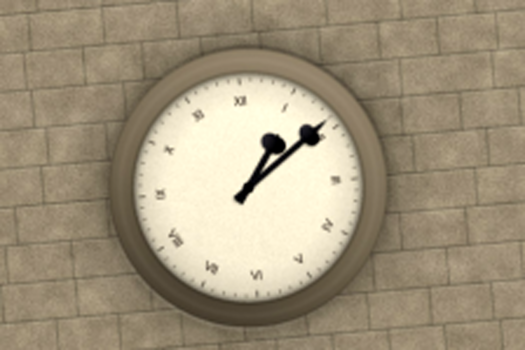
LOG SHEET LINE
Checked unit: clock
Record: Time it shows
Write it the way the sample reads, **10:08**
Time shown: **1:09**
